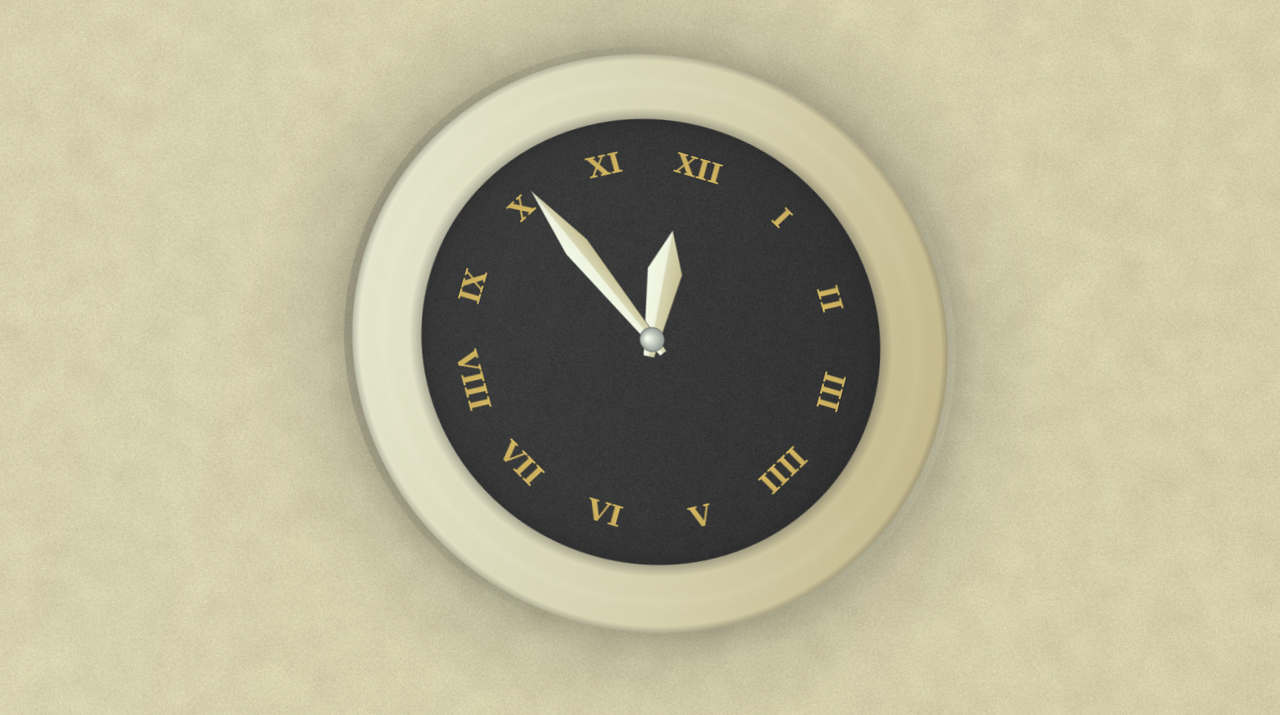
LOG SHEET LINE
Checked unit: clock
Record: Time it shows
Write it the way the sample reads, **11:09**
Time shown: **11:51**
